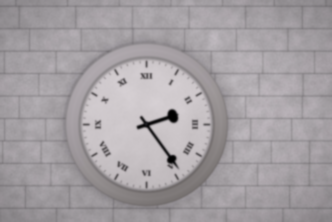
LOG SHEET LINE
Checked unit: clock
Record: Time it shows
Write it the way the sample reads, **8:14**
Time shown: **2:24**
